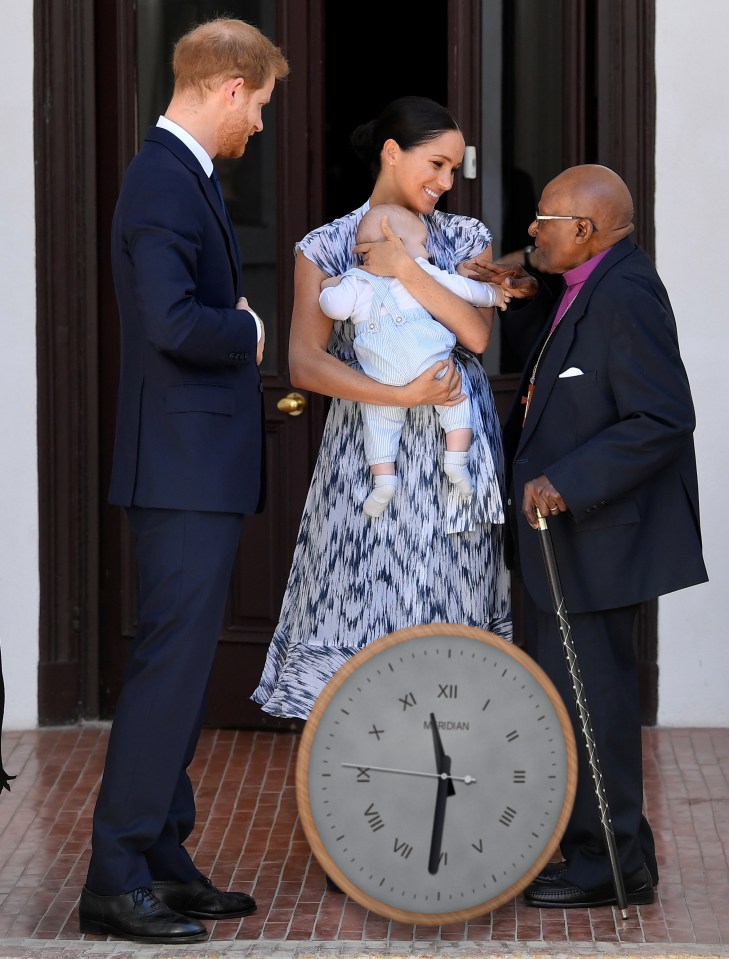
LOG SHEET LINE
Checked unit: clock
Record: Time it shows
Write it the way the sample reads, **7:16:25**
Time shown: **11:30:46**
